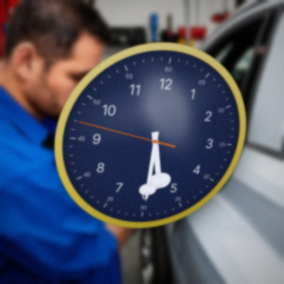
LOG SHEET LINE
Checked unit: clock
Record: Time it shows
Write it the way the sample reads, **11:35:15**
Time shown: **5:29:47**
